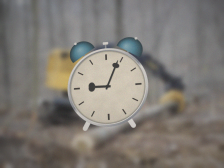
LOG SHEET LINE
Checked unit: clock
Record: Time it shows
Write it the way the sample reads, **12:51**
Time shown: **9:04**
